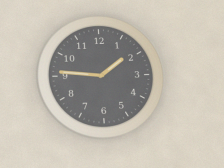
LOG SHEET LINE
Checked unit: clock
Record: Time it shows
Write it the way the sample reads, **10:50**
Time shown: **1:46**
